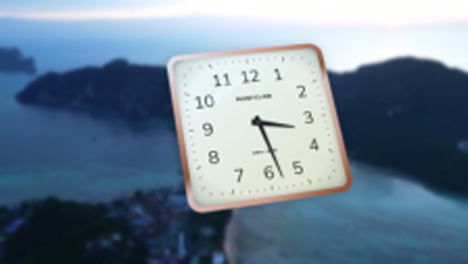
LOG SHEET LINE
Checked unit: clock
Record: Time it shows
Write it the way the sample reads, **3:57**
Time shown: **3:28**
